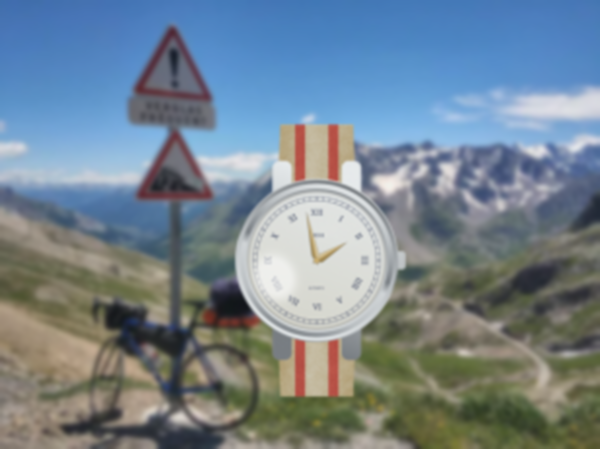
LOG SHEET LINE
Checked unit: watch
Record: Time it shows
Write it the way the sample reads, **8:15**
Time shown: **1:58**
